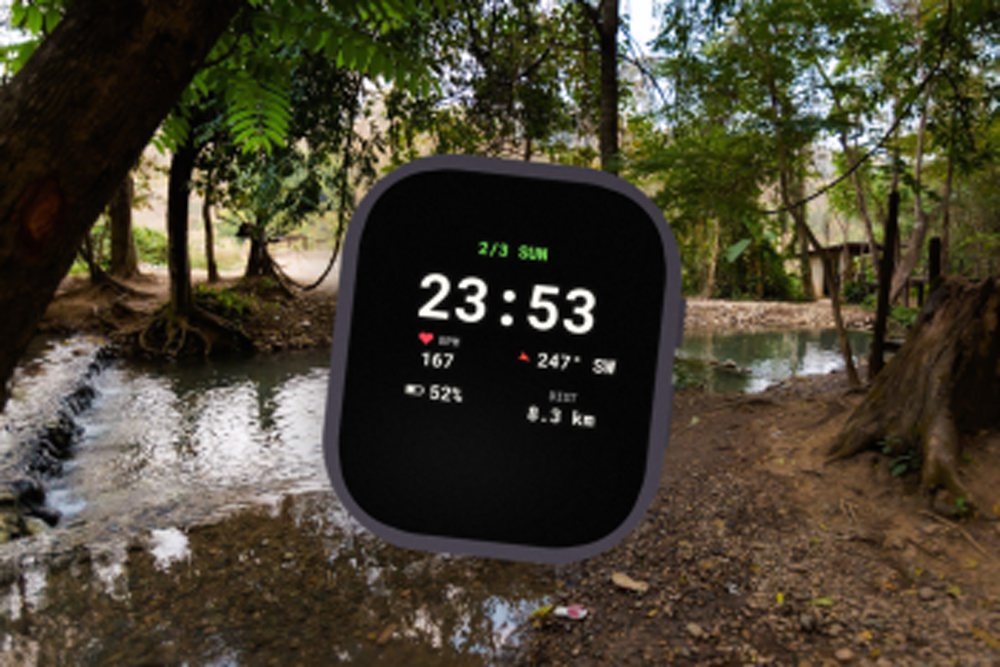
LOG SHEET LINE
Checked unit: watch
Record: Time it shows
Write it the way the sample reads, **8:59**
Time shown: **23:53**
